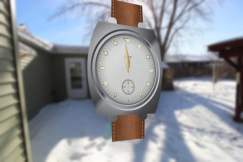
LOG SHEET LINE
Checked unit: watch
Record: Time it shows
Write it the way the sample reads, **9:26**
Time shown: **11:59**
